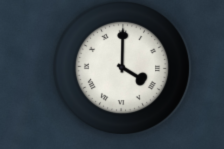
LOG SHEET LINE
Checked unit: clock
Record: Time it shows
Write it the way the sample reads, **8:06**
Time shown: **4:00**
